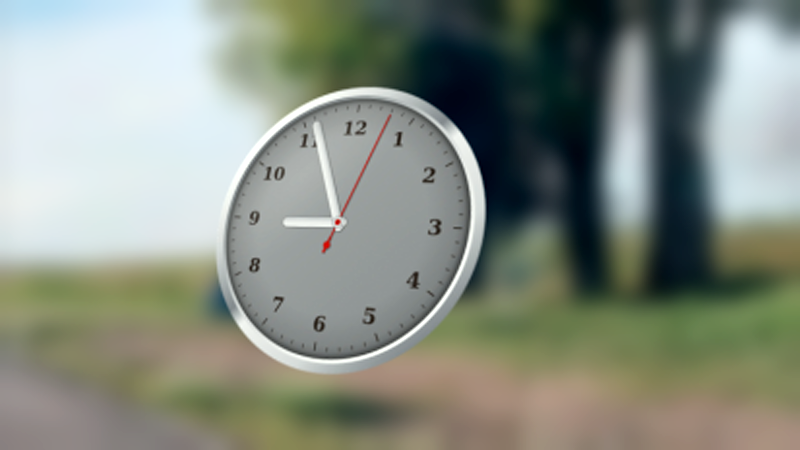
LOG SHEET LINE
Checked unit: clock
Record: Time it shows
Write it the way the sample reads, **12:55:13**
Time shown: **8:56:03**
